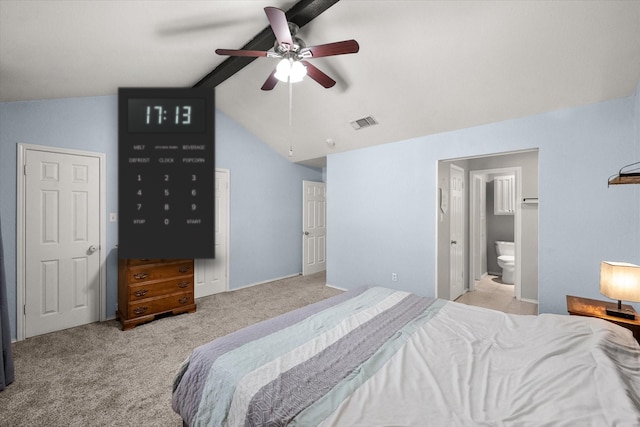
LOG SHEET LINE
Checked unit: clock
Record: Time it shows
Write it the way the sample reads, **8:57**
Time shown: **17:13**
